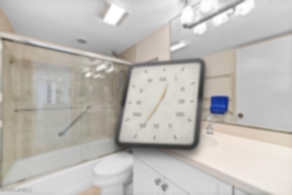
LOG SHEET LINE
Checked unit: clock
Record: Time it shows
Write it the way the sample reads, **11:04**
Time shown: **12:35**
